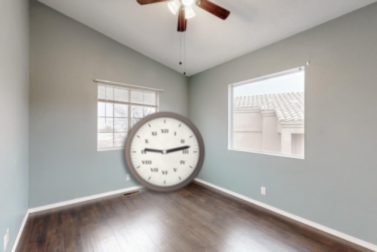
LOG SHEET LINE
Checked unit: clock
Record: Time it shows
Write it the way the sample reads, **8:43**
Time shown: **9:13**
